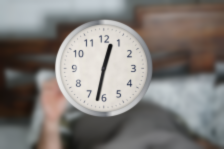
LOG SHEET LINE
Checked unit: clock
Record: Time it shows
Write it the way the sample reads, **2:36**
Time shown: **12:32**
